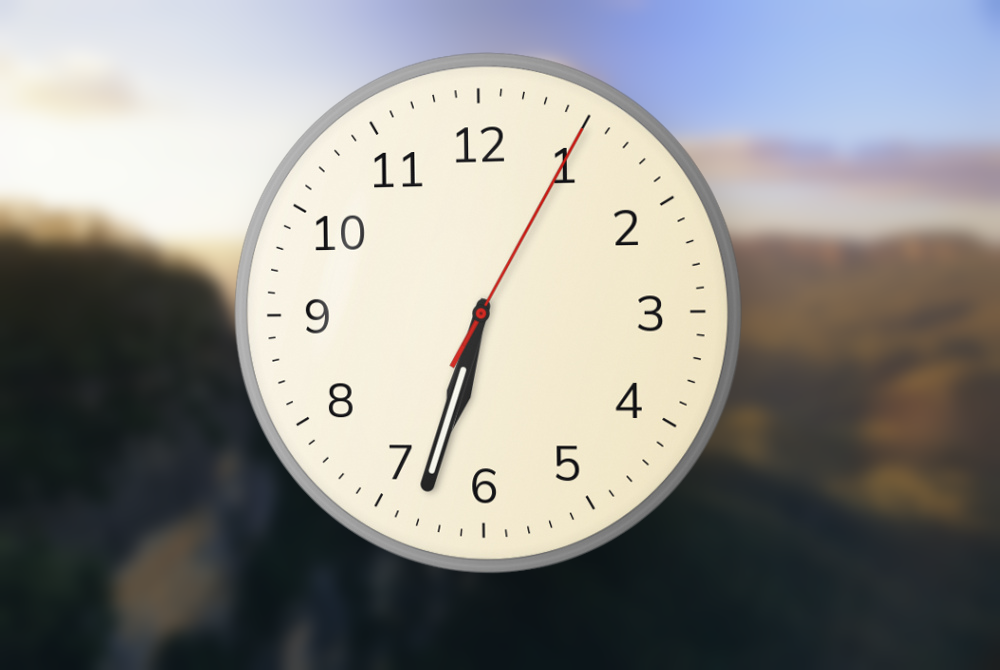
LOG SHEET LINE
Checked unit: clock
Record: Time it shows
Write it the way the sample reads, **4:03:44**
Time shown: **6:33:05**
